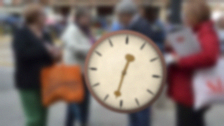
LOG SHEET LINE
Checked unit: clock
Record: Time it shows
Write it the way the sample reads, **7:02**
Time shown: **12:32**
